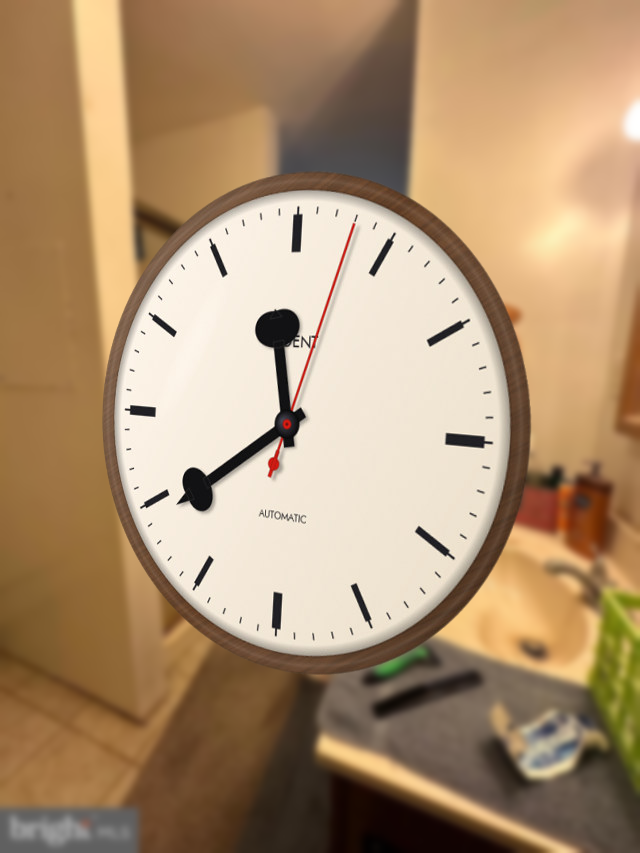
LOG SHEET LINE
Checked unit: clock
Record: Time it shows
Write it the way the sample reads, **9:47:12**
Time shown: **11:39:03**
